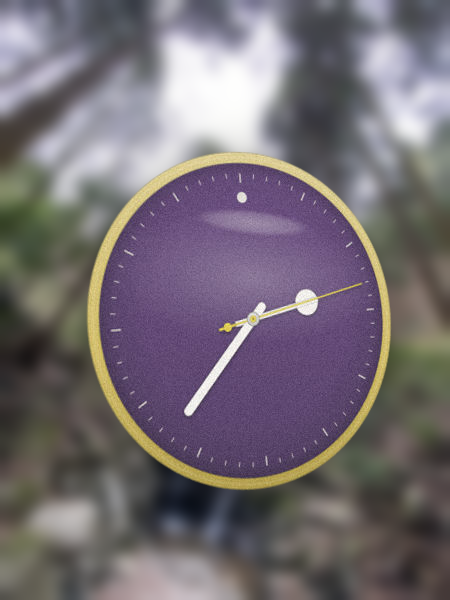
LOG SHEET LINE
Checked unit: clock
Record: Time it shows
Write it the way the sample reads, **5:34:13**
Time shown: **2:37:13**
